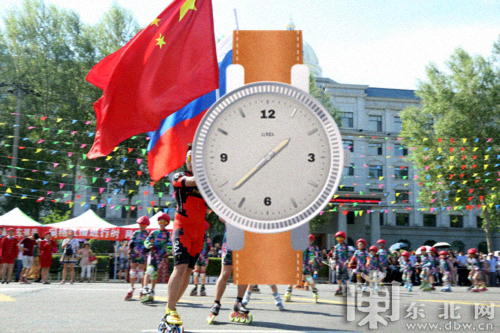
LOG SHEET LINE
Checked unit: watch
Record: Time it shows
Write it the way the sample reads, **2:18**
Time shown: **1:38**
